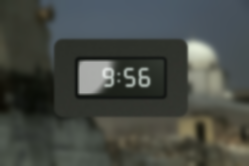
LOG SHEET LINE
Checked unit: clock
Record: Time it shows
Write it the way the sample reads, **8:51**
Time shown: **9:56**
